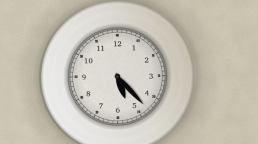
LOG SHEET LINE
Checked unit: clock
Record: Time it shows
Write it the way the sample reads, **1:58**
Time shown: **5:23**
